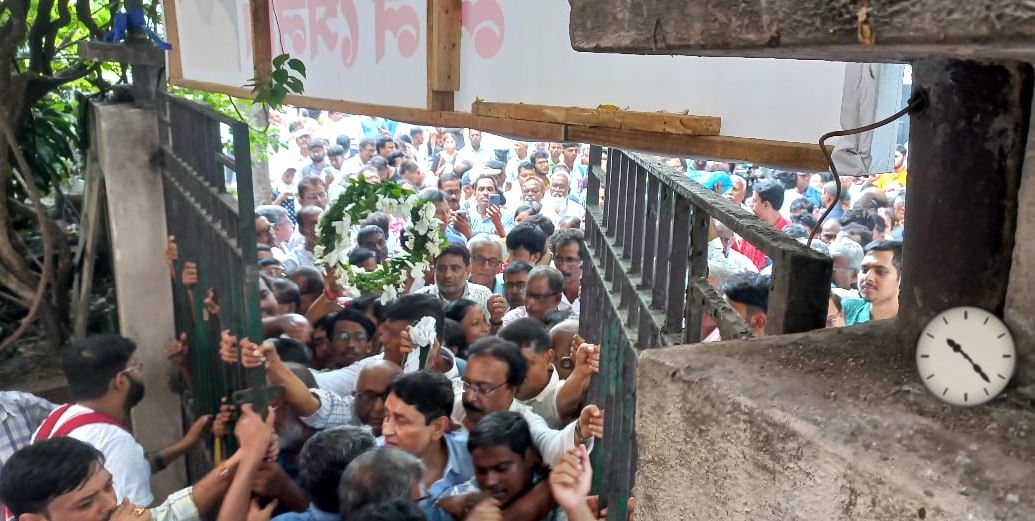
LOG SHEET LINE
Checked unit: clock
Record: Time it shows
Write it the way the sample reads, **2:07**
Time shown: **10:23**
